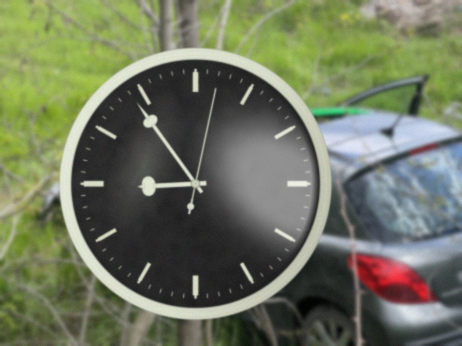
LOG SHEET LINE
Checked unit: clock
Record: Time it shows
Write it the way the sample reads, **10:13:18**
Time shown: **8:54:02**
